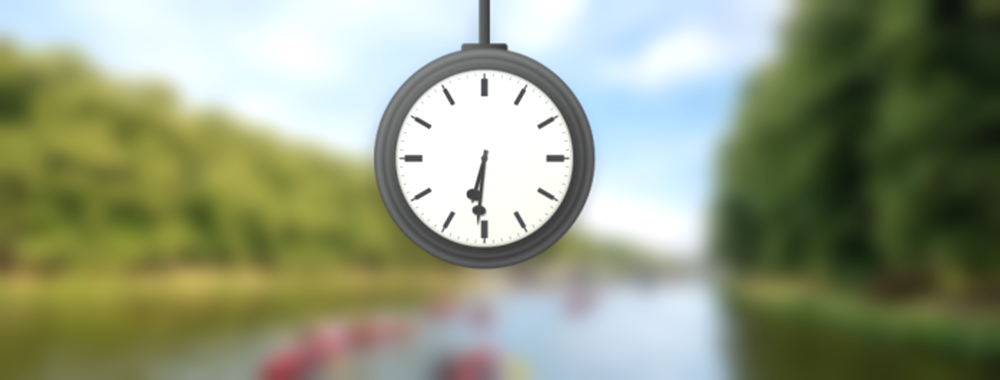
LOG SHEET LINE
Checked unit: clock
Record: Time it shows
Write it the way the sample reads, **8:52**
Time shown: **6:31**
